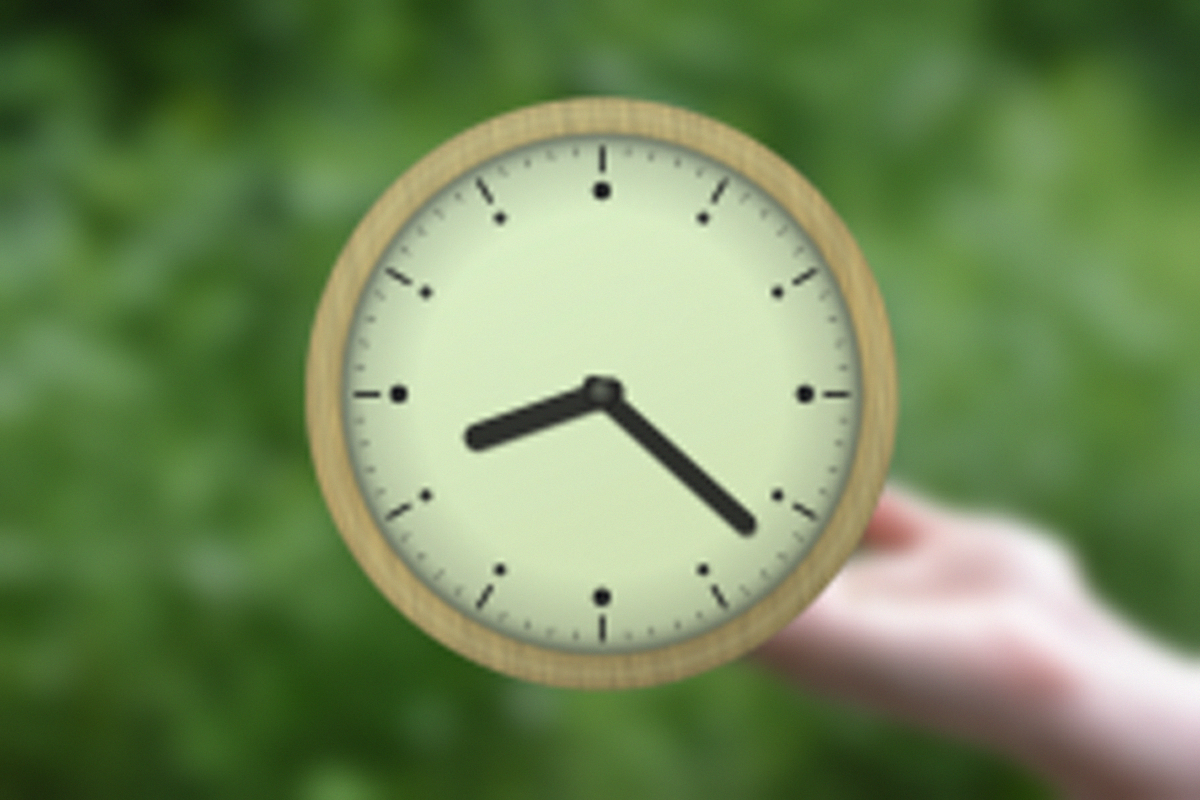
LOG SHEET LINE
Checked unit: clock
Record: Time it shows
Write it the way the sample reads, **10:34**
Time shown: **8:22**
